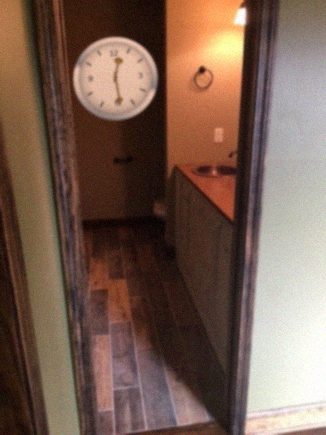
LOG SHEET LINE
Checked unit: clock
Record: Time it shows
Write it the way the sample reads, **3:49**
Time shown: **12:29**
